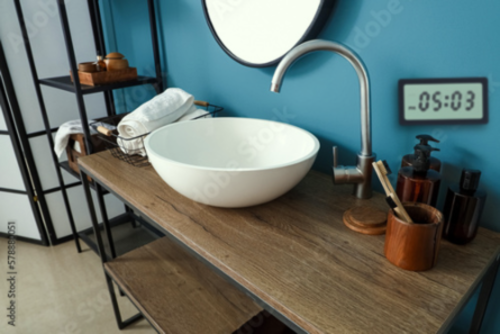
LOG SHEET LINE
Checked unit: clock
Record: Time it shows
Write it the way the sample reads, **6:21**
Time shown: **5:03**
